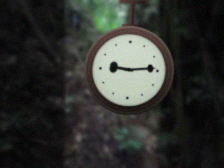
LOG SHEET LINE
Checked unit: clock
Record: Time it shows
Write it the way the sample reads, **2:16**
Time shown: **9:14**
